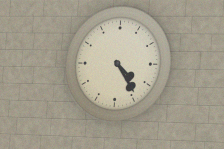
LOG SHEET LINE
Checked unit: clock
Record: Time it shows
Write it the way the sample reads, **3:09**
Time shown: **4:24**
